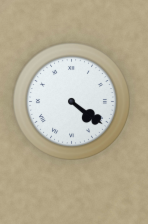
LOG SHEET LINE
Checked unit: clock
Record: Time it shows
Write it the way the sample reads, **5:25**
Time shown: **4:21**
